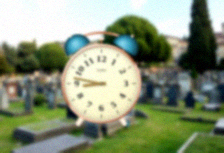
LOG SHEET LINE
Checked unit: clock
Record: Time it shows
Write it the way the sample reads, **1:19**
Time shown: **8:47**
